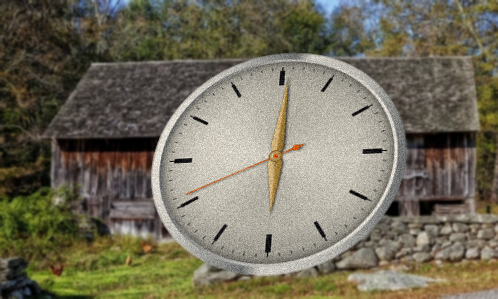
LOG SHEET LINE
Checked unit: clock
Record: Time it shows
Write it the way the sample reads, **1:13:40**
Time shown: **6:00:41**
